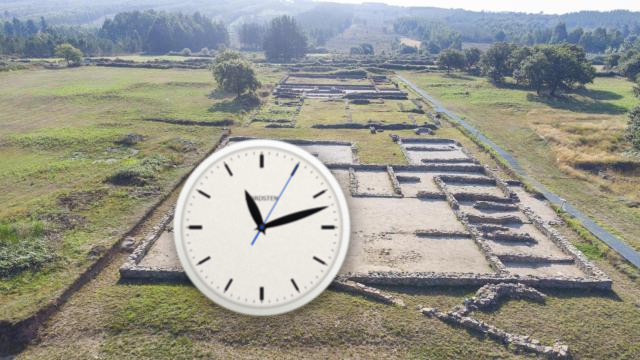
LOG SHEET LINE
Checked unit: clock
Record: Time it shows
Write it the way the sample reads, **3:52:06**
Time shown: **11:12:05**
